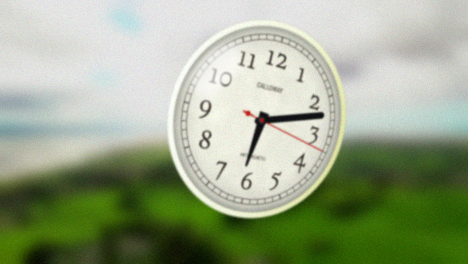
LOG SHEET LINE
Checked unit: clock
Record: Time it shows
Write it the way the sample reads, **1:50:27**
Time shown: **6:12:17**
